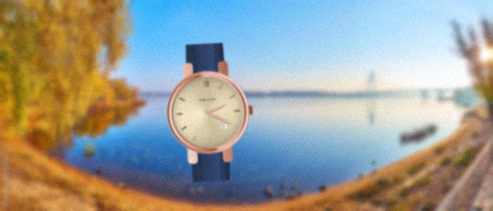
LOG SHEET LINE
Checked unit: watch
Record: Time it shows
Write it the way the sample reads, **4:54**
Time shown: **2:20**
